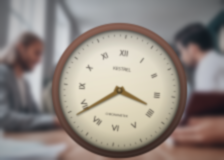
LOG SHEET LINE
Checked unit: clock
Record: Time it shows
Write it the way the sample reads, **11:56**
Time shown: **3:39**
